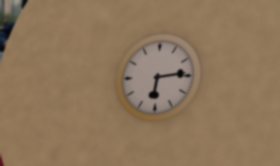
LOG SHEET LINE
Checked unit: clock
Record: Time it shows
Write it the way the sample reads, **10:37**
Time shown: **6:14**
